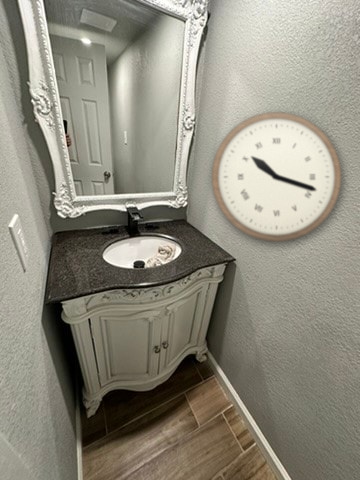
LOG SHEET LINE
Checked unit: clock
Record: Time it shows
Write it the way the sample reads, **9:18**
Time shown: **10:18**
